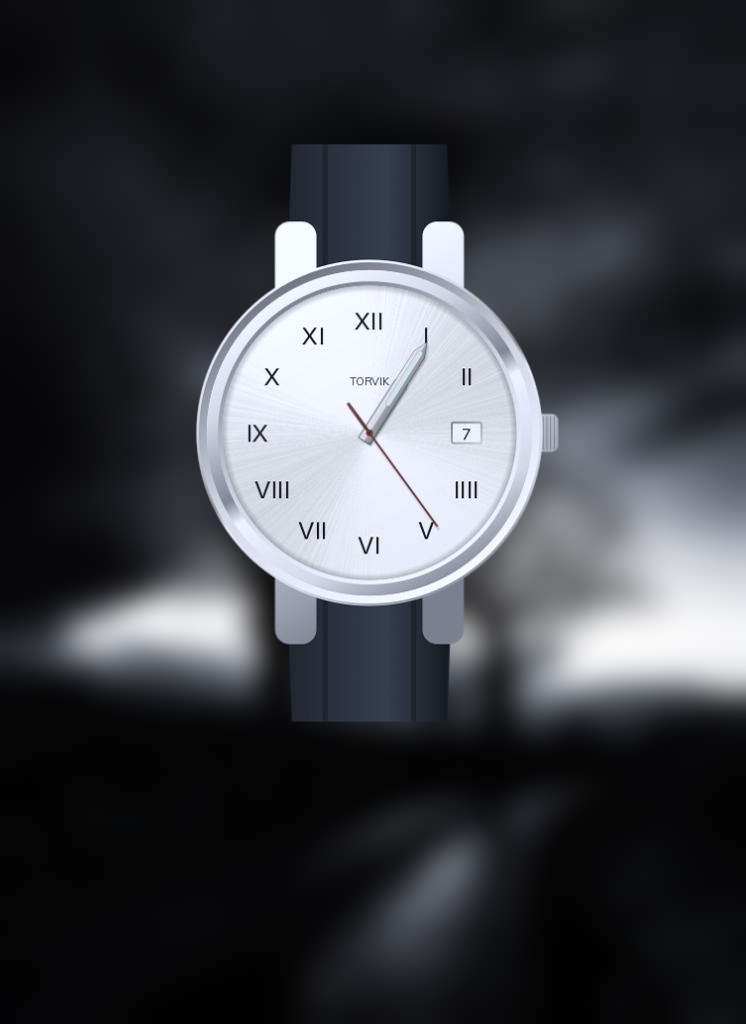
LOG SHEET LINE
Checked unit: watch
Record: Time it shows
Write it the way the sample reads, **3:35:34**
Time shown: **1:05:24**
